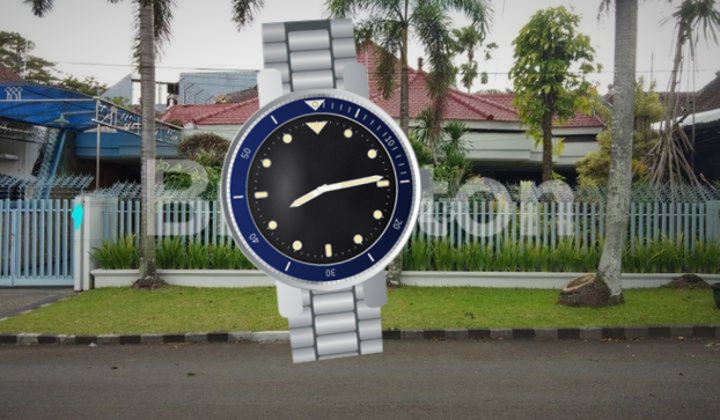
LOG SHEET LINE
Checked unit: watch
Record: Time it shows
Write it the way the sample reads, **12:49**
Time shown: **8:14**
